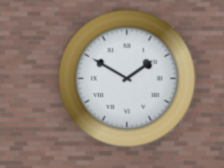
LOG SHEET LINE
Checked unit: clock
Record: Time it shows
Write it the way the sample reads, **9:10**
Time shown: **1:50**
